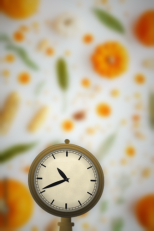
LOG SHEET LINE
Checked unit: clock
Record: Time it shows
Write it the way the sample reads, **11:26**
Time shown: **10:41**
